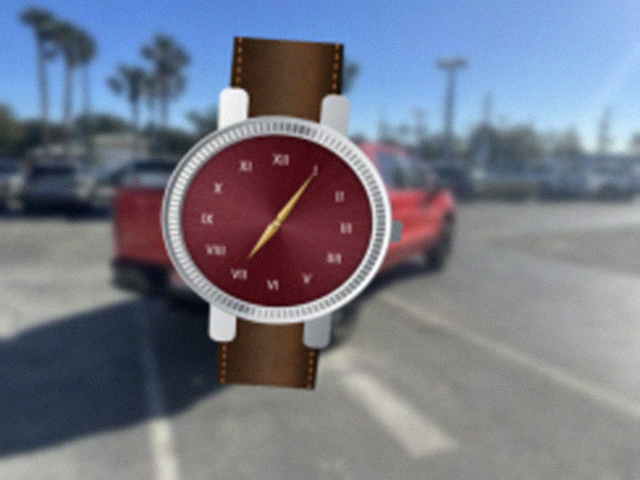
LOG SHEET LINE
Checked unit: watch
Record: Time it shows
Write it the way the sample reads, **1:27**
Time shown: **7:05**
